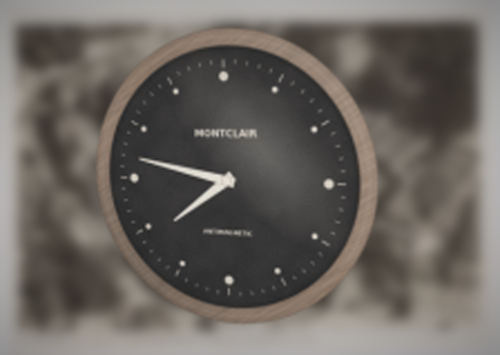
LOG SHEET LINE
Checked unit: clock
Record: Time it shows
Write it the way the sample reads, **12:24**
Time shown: **7:47**
